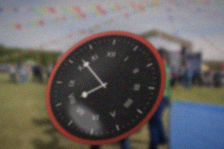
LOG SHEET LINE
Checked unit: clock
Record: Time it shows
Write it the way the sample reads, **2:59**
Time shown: **7:52**
